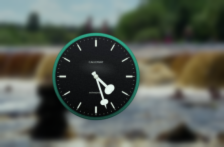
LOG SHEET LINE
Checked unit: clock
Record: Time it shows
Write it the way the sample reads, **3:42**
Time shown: **4:27**
